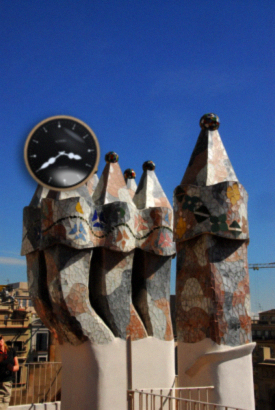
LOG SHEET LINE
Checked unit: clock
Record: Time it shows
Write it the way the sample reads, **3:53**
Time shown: **3:40**
